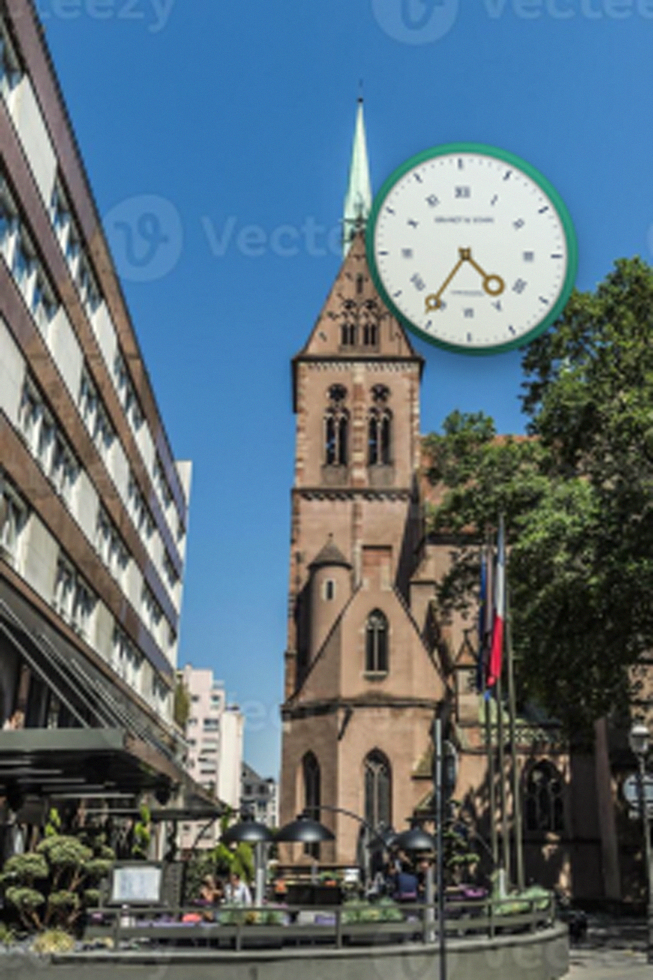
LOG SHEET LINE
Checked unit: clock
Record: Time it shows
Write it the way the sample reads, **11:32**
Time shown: **4:36**
